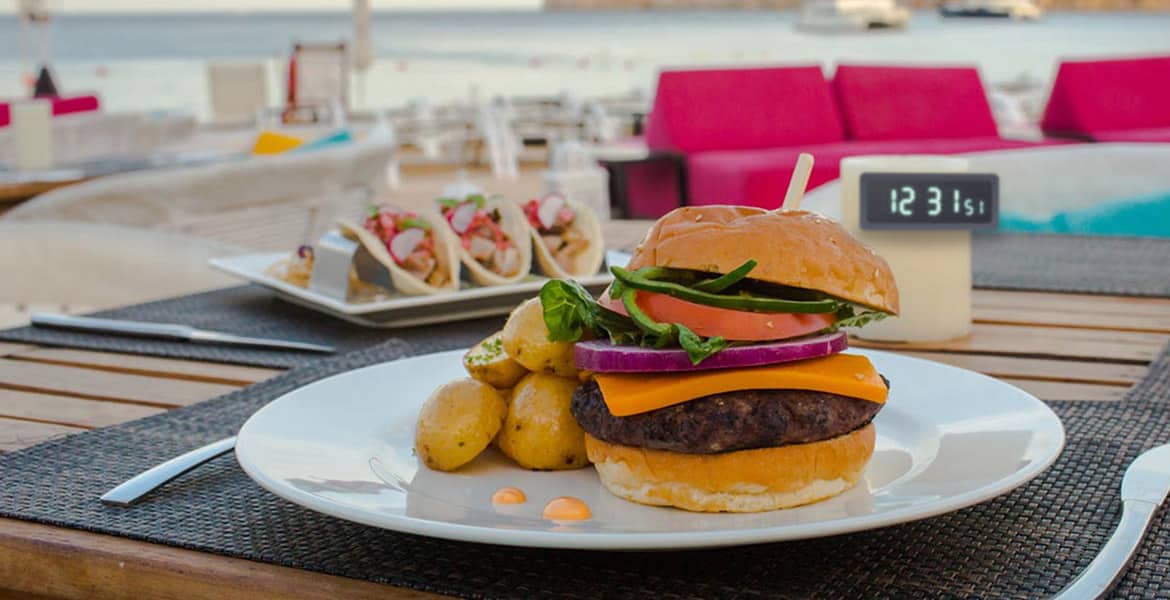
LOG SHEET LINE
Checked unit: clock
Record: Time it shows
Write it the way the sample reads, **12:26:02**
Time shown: **12:31:51**
